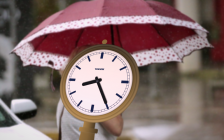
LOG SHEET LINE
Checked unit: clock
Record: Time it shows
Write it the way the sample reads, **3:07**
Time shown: **8:25**
